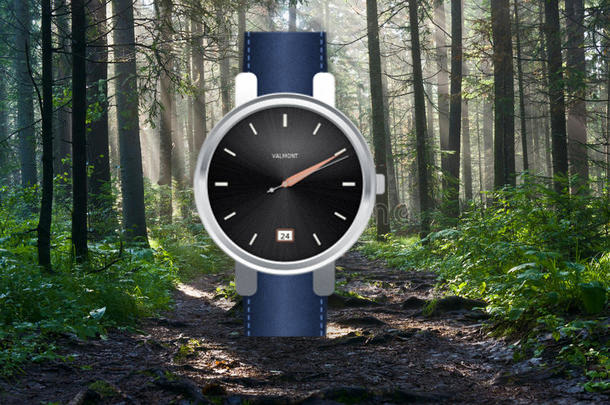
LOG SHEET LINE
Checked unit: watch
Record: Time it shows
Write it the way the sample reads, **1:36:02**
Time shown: **2:10:11**
